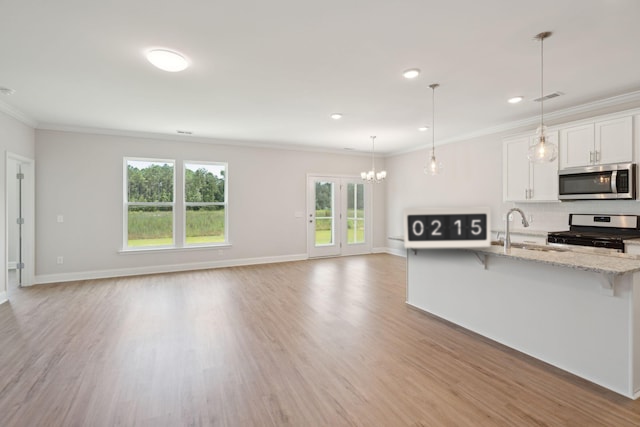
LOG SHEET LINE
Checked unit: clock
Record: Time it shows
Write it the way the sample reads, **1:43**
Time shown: **2:15**
